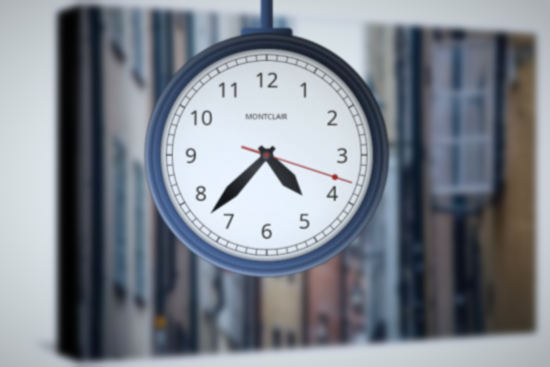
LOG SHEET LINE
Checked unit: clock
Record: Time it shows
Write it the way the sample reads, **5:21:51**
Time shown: **4:37:18**
